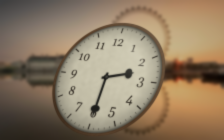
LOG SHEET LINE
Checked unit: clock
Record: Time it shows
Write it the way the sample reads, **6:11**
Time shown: **2:30**
